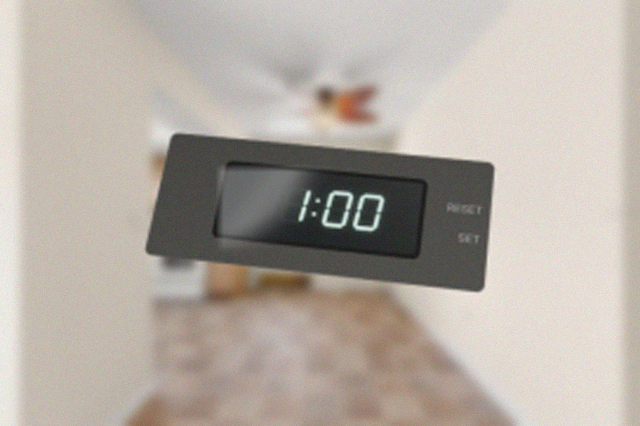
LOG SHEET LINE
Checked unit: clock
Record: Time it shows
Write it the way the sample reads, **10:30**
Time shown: **1:00**
